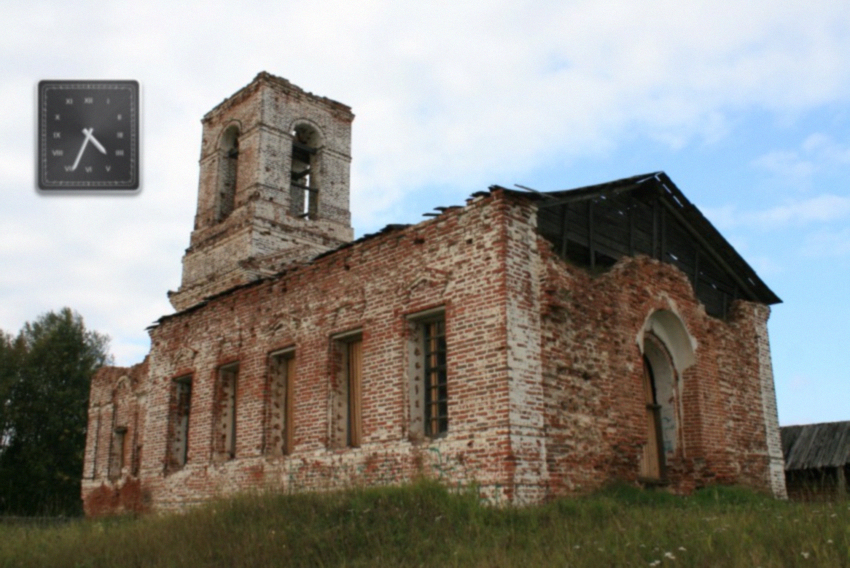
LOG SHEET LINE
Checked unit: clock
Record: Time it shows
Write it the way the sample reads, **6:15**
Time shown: **4:34**
